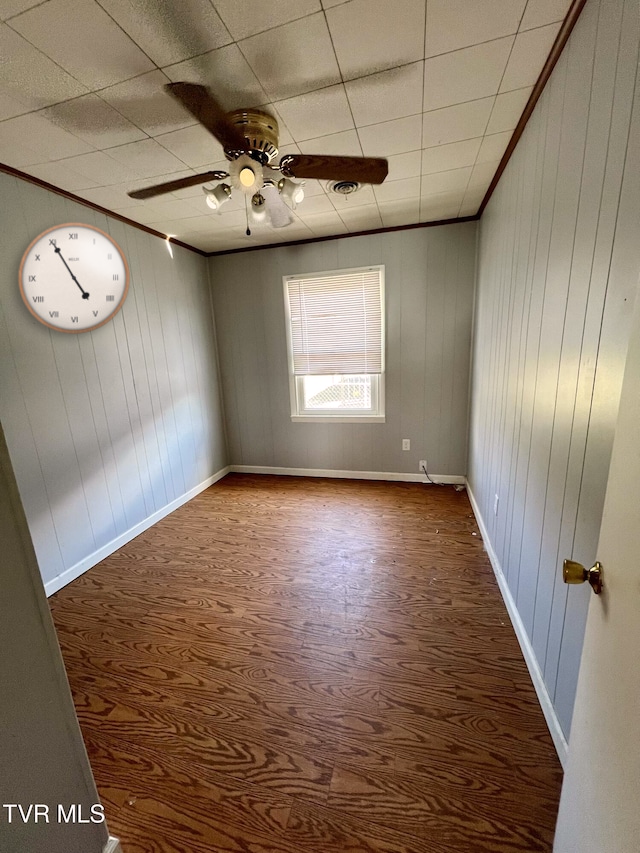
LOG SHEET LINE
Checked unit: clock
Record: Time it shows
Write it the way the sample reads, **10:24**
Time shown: **4:55**
